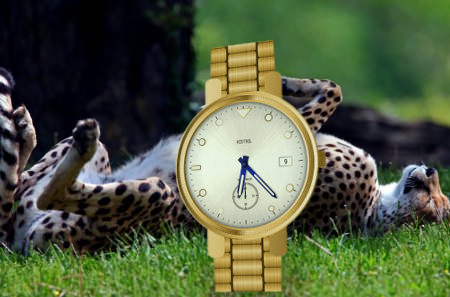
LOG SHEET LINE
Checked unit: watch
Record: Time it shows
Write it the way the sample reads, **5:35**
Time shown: **6:23**
